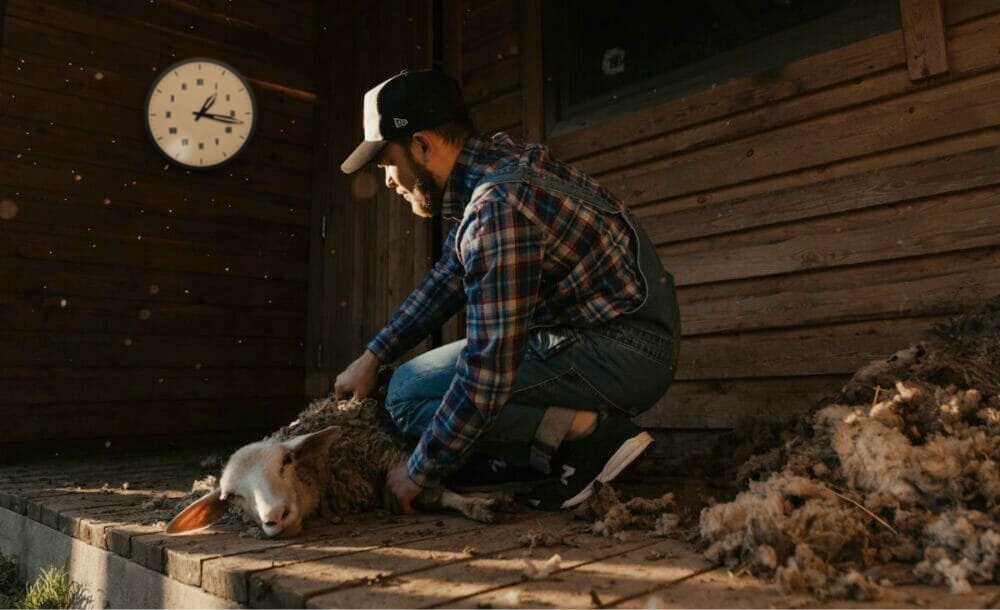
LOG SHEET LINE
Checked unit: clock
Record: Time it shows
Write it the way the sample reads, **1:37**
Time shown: **1:17**
